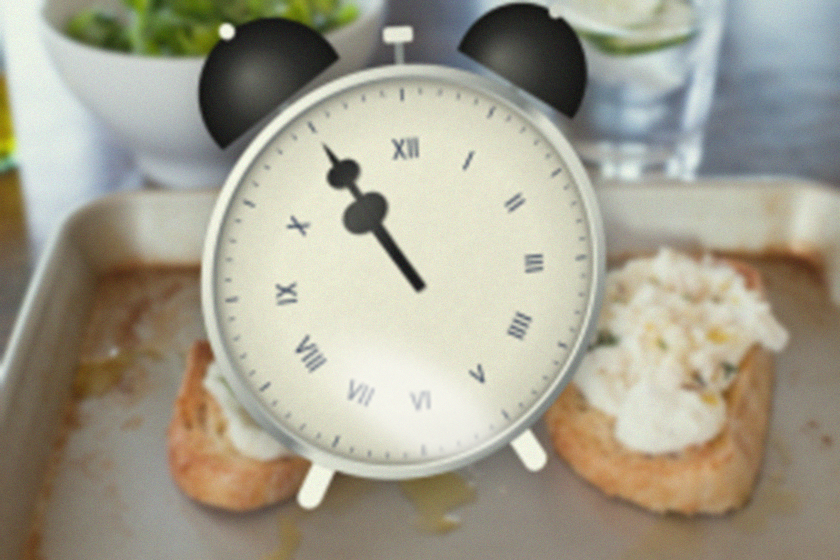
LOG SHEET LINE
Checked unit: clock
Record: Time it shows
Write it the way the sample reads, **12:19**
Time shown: **10:55**
